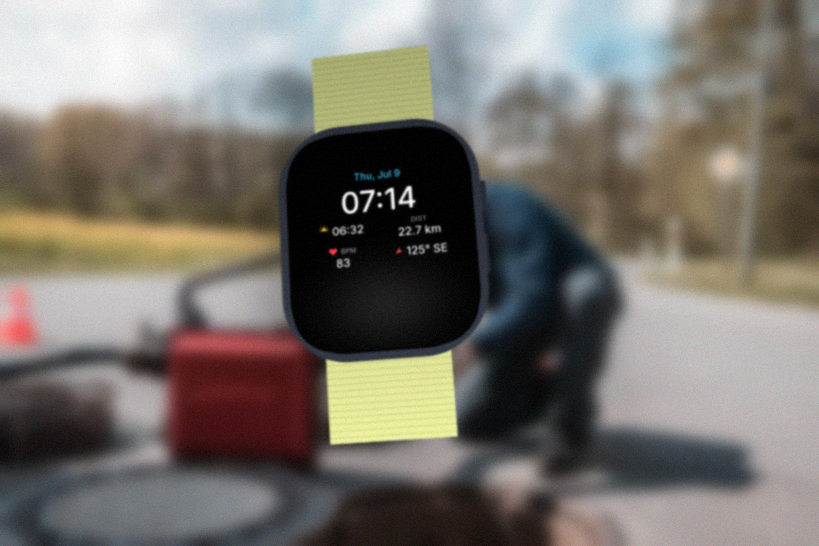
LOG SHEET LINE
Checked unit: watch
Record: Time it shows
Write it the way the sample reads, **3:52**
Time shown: **7:14**
